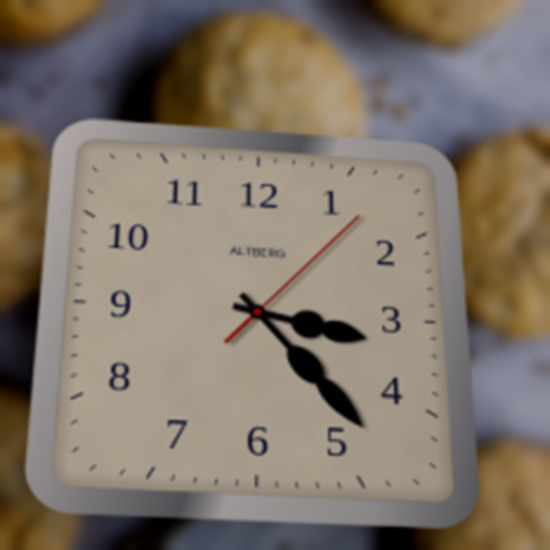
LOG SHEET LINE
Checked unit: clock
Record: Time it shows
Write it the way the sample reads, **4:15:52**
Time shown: **3:23:07**
